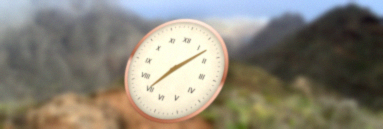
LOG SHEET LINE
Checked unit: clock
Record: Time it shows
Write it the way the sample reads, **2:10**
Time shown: **7:07**
